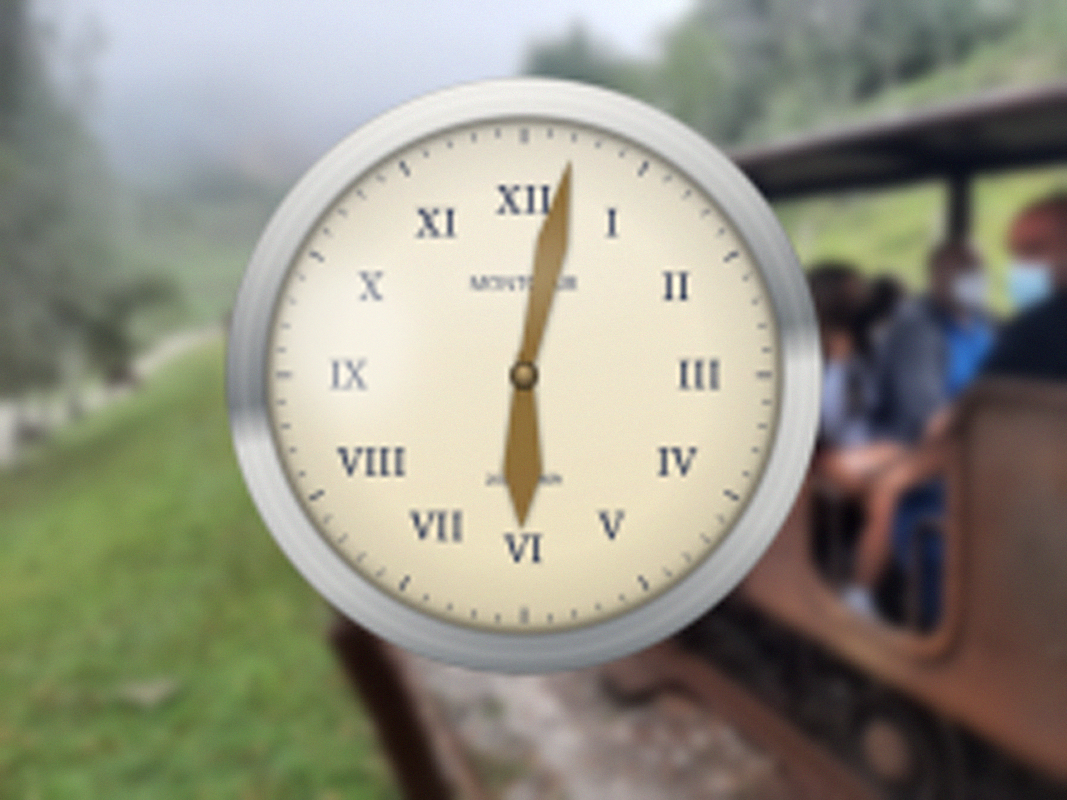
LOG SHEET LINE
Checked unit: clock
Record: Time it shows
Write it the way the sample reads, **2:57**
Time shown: **6:02**
